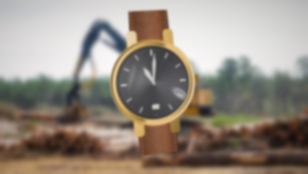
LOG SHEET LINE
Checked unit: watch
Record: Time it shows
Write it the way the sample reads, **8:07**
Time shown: **11:01**
